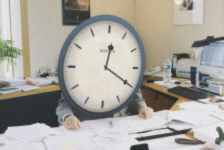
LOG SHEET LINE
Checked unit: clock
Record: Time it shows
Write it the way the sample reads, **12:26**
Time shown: **12:20**
